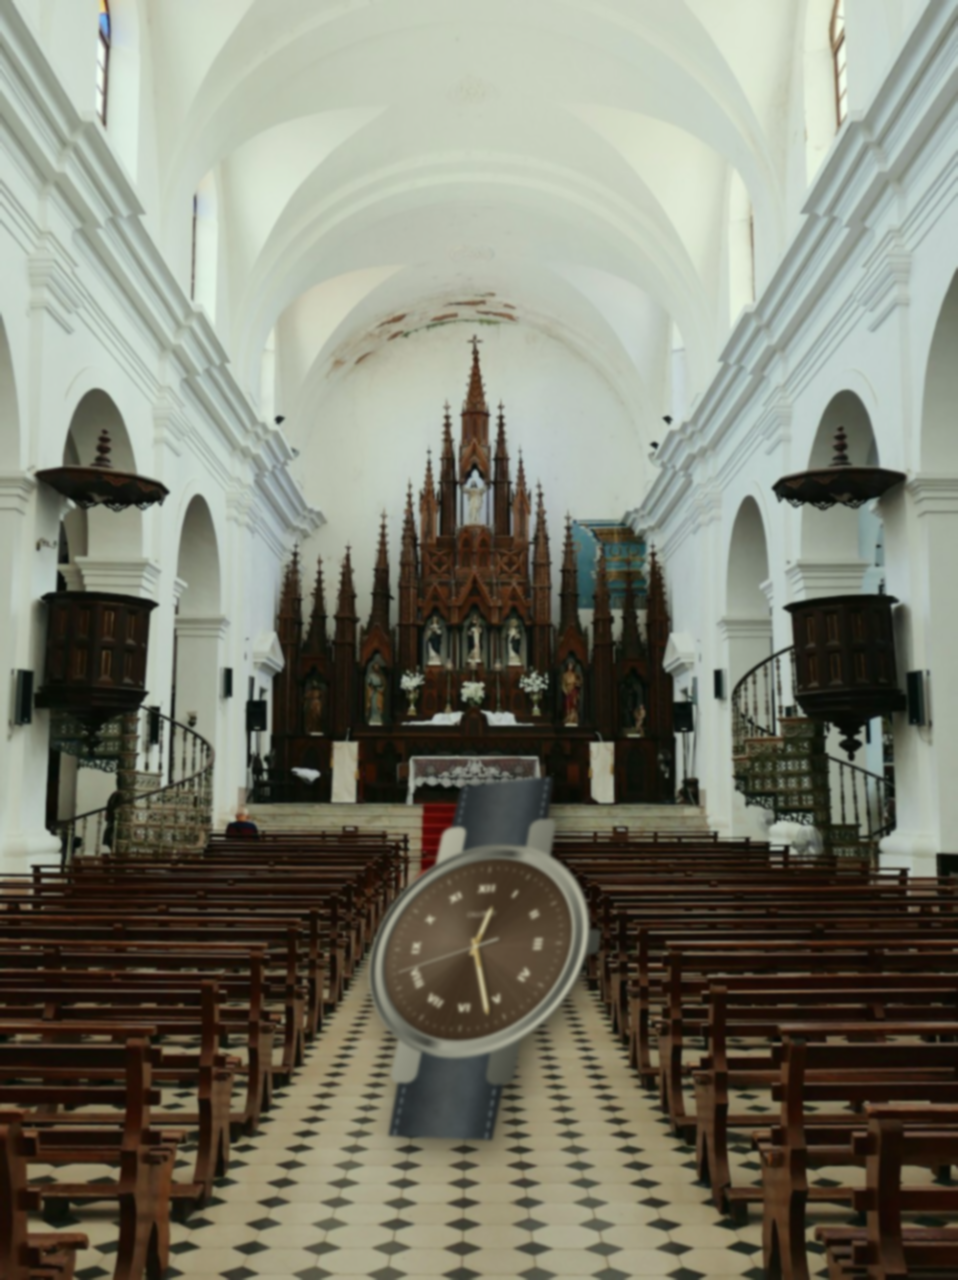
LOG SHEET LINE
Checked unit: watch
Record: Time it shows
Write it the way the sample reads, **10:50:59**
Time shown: **12:26:42**
